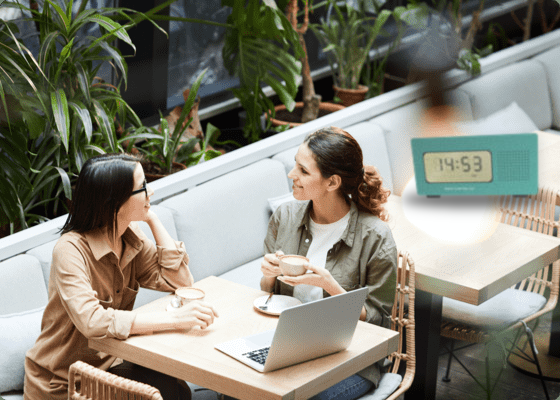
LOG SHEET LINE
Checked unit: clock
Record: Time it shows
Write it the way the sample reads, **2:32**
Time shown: **14:53**
